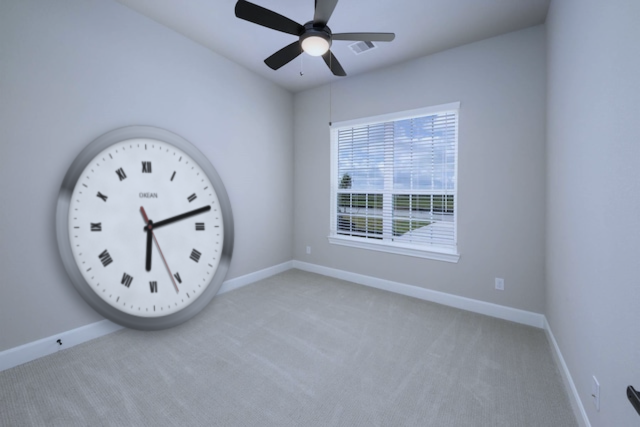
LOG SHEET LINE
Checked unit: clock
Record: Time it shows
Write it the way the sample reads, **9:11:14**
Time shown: **6:12:26**
